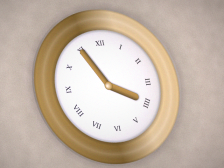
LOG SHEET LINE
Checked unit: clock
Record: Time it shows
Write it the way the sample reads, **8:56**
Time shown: **3:55**
